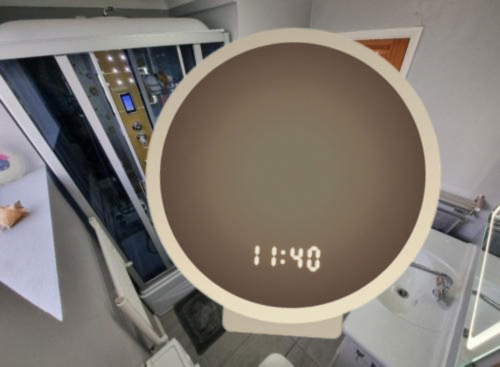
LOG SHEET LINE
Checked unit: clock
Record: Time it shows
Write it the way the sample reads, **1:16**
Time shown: **11:40**
